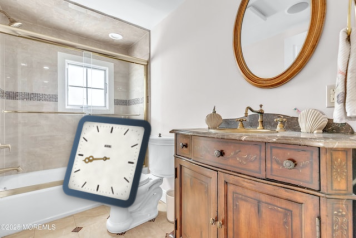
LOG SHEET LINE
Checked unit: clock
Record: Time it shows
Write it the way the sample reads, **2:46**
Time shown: **8:43**
